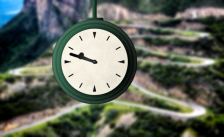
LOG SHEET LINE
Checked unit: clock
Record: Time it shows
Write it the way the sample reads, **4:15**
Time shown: **9:48**
